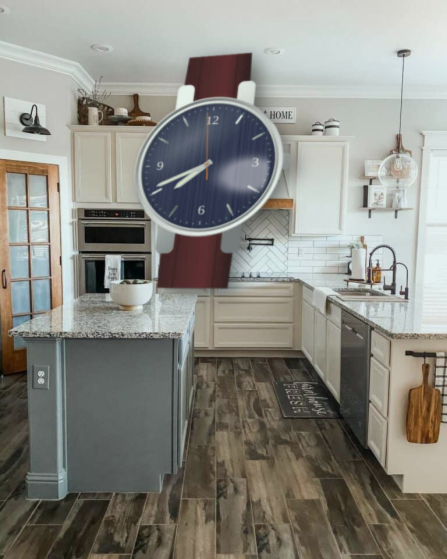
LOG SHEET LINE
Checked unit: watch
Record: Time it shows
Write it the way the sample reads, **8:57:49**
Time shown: **7:40:59**
